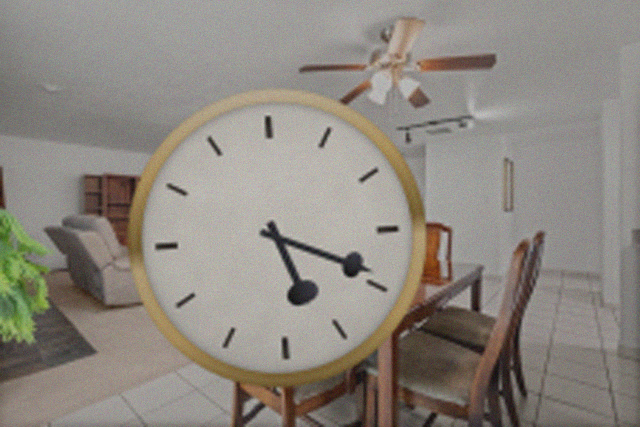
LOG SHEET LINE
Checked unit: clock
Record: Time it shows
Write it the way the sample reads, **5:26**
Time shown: **5:19**
